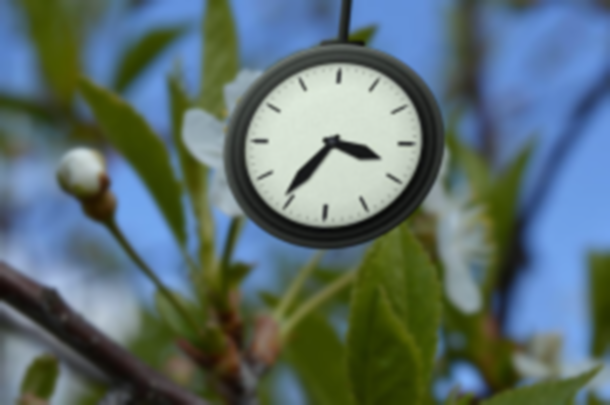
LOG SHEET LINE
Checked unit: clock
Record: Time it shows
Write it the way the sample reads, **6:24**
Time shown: **3:36**
